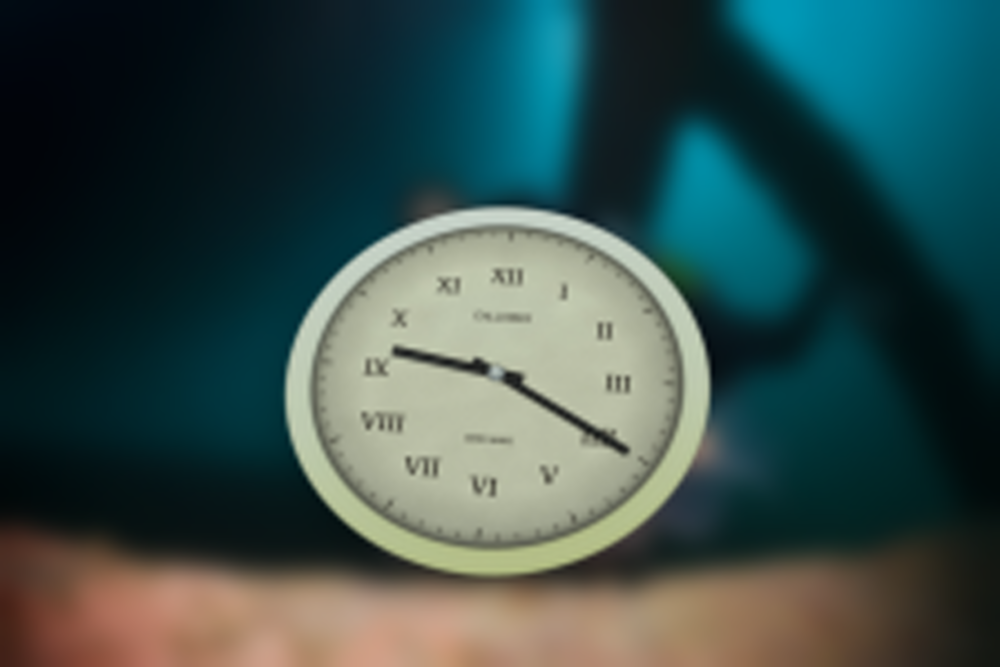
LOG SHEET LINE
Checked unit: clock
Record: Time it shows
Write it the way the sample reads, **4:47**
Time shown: **9:20**
